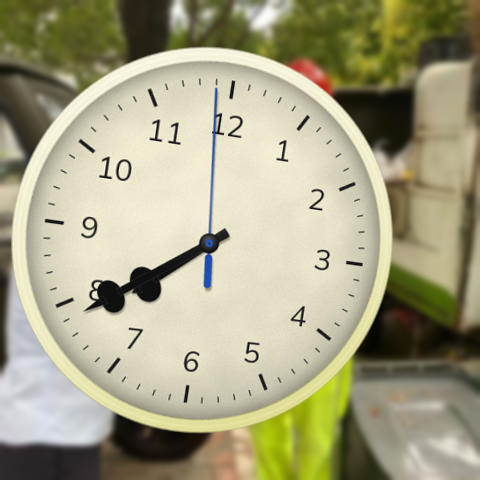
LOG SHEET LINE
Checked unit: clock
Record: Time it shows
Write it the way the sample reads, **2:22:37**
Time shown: **7:38:59**
